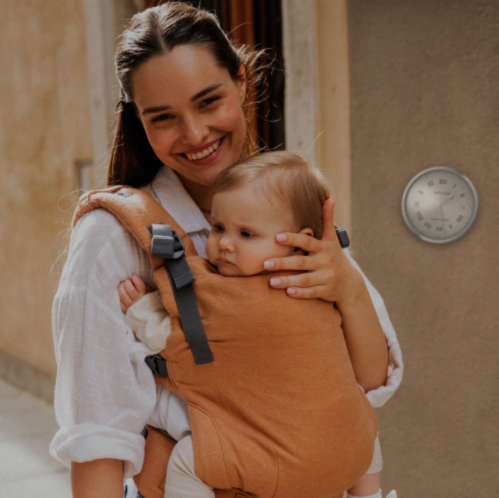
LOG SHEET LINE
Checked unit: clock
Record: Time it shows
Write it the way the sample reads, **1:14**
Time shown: **1:28**
